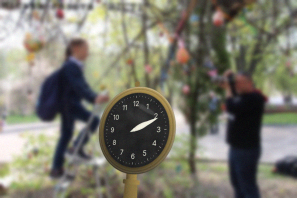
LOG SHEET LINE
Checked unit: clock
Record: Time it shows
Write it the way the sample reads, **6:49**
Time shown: **2:11**
